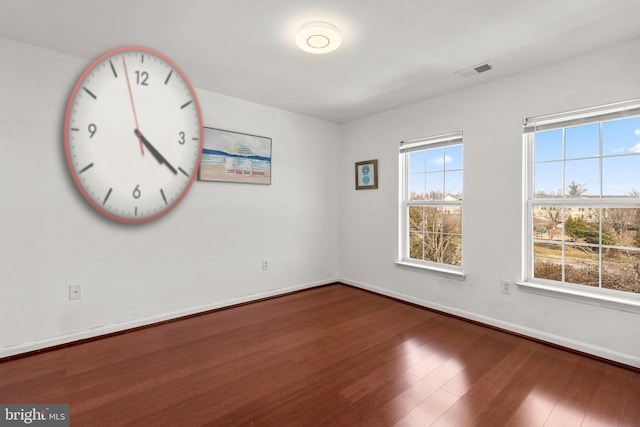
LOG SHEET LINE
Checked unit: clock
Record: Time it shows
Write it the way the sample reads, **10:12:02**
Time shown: **4:20:57**
